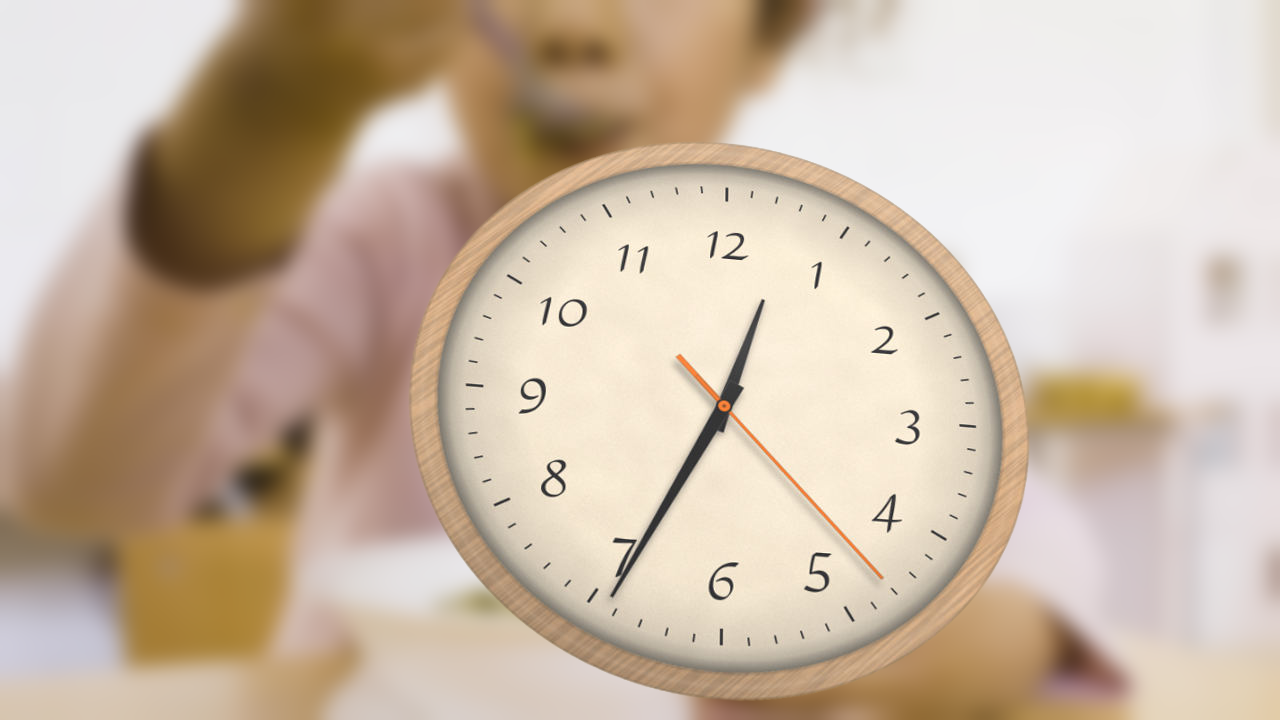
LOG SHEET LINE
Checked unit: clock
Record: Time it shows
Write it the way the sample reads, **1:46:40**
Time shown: **12:34:23**
